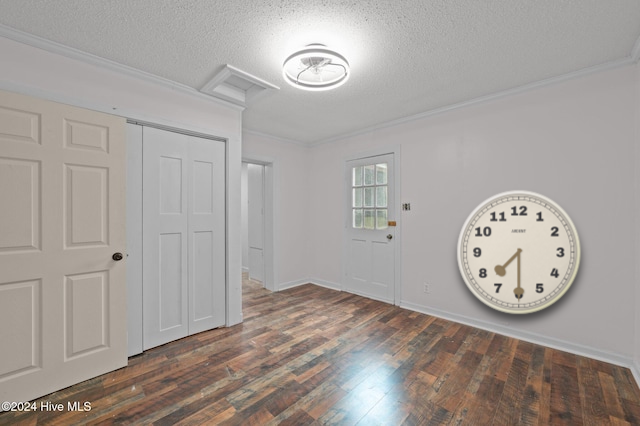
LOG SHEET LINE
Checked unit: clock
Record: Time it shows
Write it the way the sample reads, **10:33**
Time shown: **7:30**
